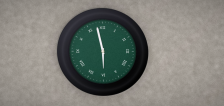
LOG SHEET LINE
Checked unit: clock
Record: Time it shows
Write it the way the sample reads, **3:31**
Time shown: **5:58**
